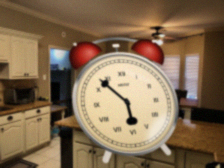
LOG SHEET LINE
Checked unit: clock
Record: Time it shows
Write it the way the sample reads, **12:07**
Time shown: **5:53**
